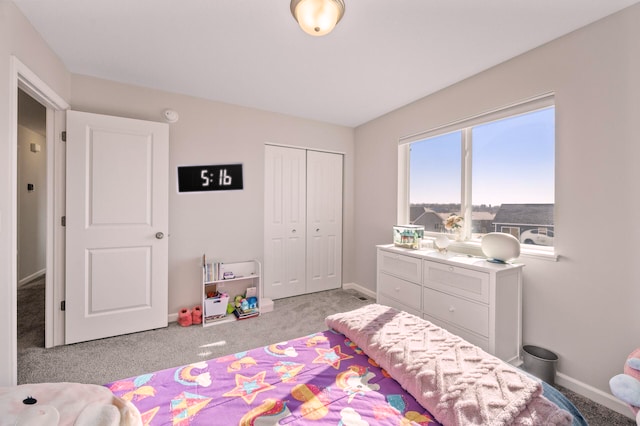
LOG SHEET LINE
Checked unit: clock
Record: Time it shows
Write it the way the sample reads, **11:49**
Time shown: **5:16**
